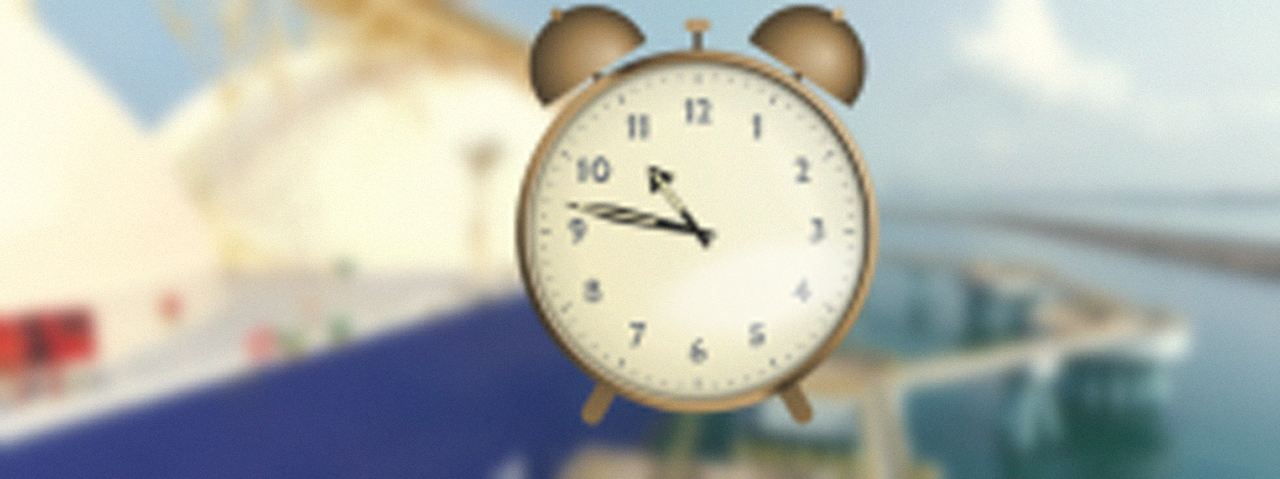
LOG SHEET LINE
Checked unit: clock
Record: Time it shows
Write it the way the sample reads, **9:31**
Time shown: **10:47**
